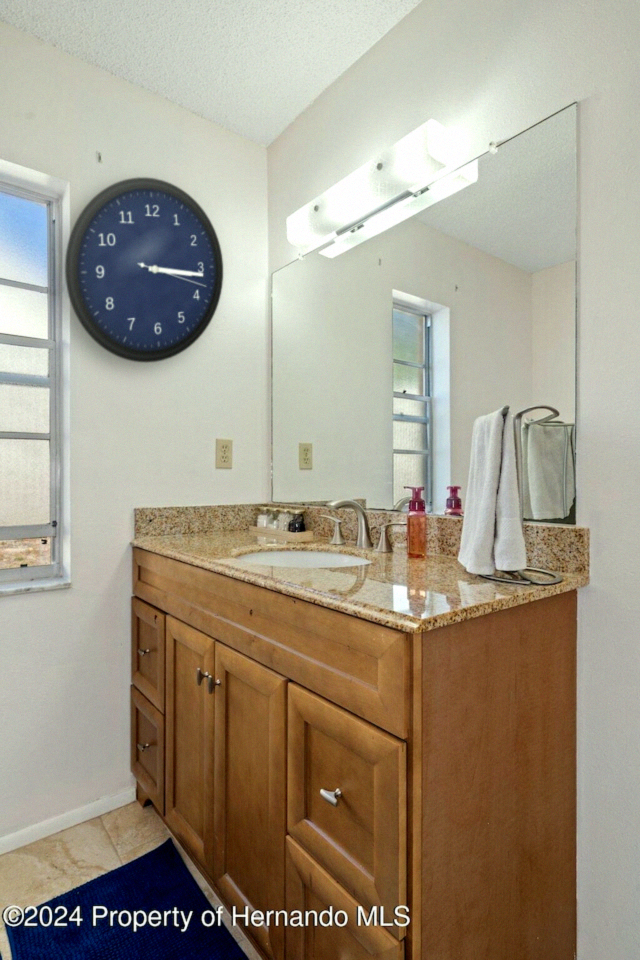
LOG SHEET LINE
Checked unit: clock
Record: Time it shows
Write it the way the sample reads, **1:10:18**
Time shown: **3:16:18**
